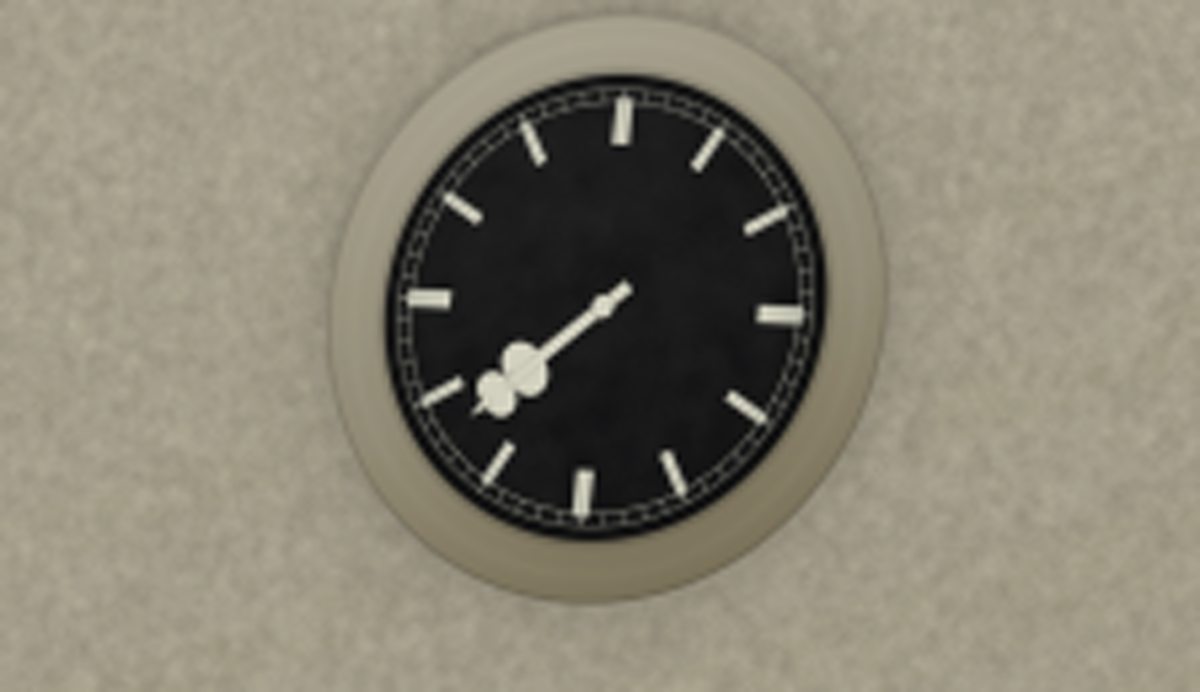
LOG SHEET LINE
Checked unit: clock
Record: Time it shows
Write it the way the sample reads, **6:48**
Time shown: **7:38**
